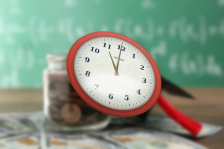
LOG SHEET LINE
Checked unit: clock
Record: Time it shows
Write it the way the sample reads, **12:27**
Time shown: **11:00**
